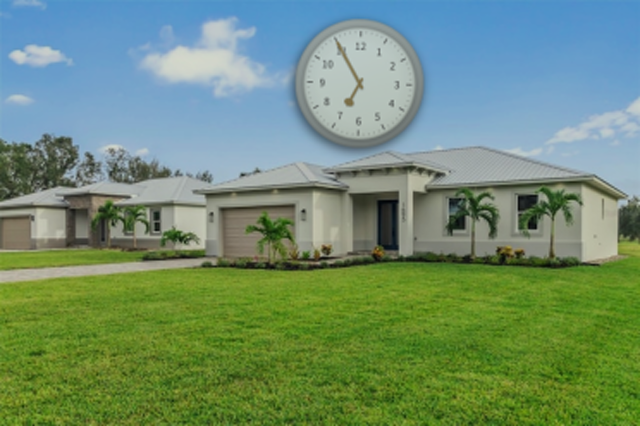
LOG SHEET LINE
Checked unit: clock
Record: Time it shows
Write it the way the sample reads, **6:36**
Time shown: **6:55**
